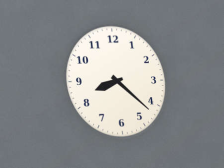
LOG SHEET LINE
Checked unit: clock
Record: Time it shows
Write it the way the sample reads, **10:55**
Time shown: **8:22**
